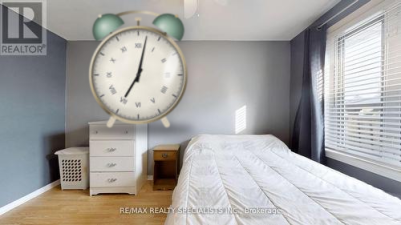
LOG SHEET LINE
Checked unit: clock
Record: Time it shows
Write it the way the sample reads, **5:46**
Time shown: **7:02**
